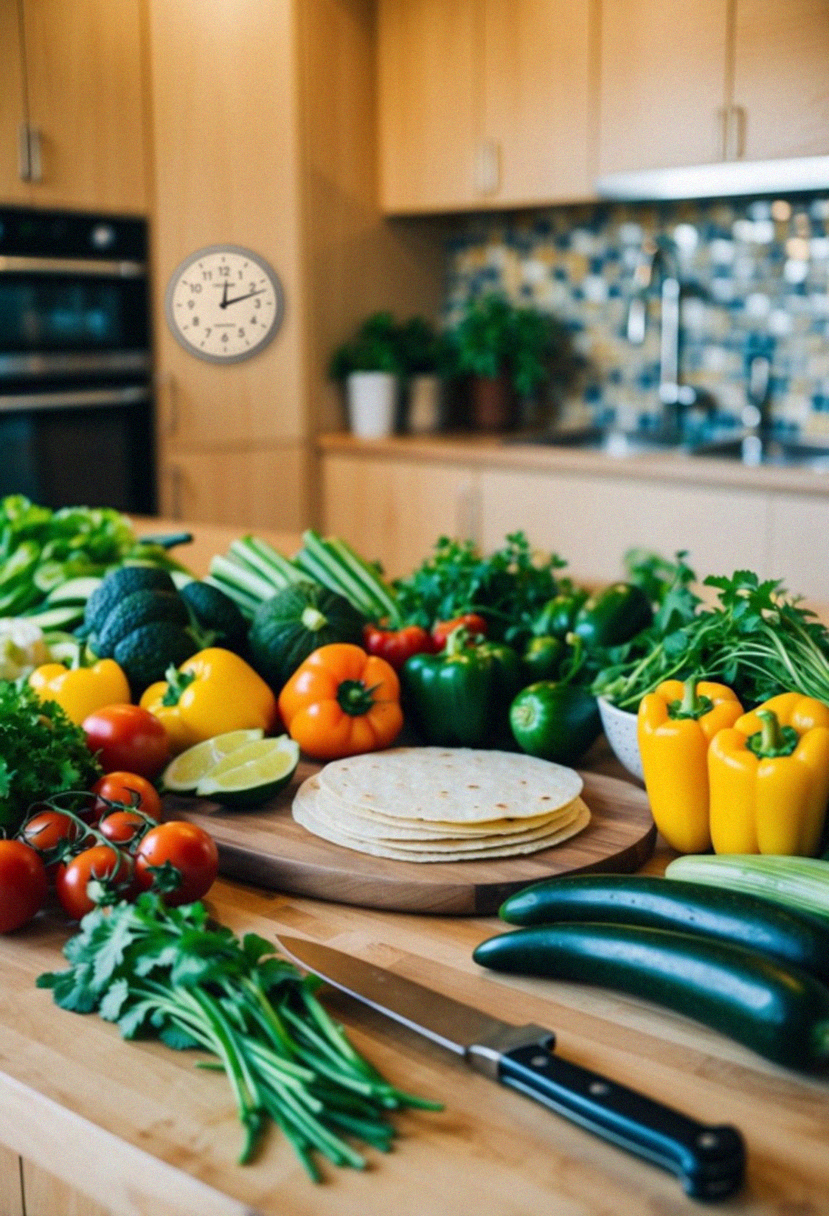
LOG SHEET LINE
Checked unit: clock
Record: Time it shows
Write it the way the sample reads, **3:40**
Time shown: **12:12**
